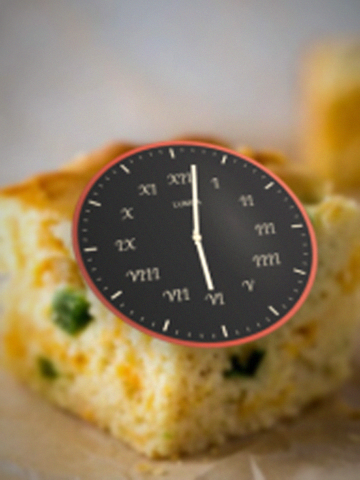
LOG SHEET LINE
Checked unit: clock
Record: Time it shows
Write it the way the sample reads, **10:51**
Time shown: **6:02**
